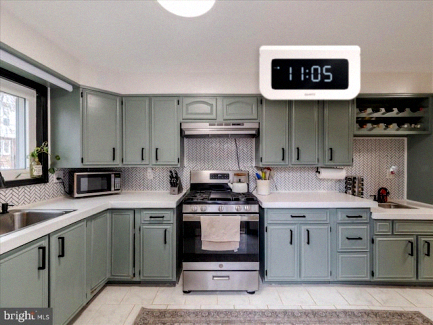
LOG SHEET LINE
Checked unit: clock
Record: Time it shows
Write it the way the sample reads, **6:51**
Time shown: **11:05**
